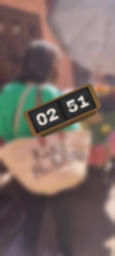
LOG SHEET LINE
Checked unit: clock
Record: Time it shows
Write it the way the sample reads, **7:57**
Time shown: **2:51**
